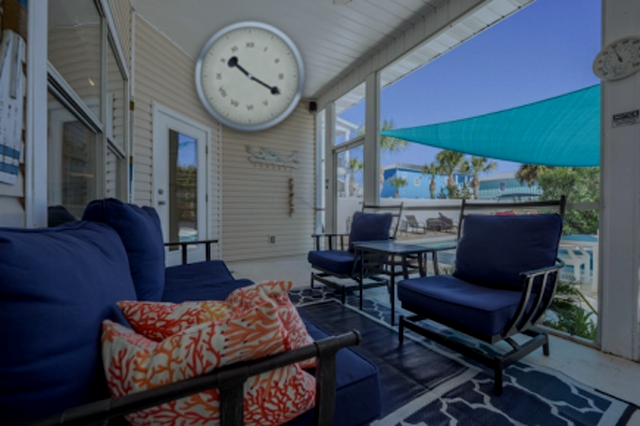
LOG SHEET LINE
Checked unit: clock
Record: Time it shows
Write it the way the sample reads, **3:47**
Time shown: **10:20**
